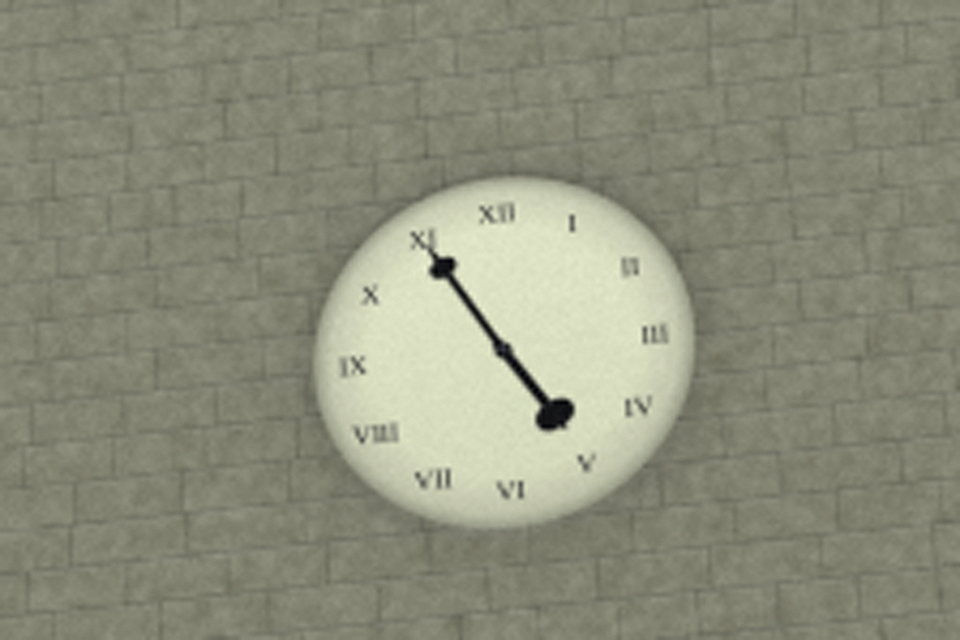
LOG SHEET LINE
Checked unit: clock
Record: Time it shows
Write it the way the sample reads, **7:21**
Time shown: **4:55**
